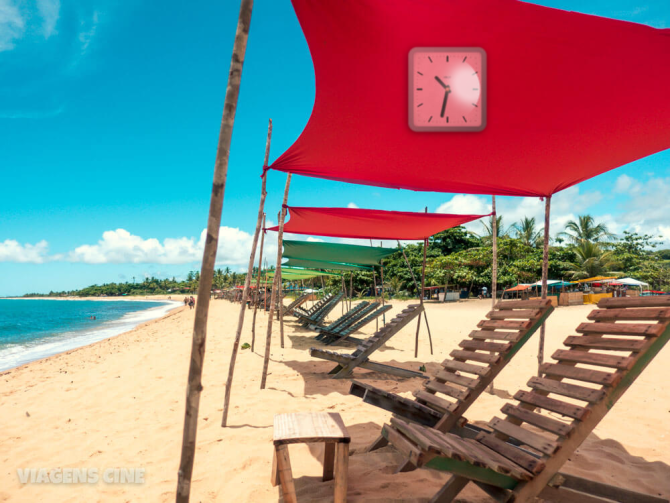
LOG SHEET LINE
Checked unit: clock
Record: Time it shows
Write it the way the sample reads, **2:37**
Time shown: **10:32**
